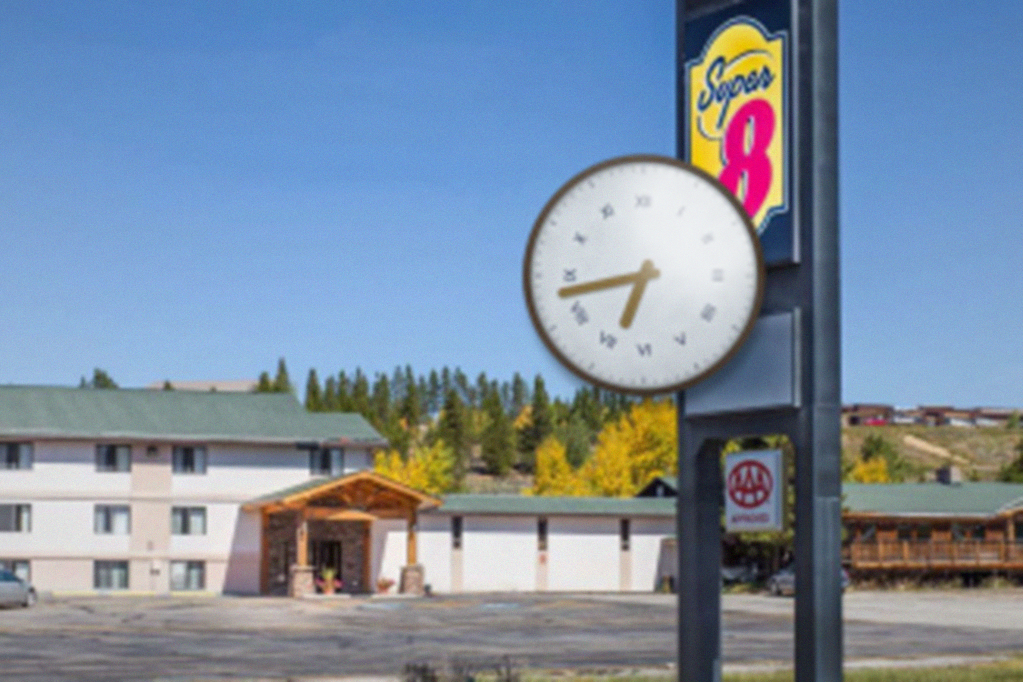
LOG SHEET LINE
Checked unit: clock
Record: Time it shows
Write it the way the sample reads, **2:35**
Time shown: **6:43**
